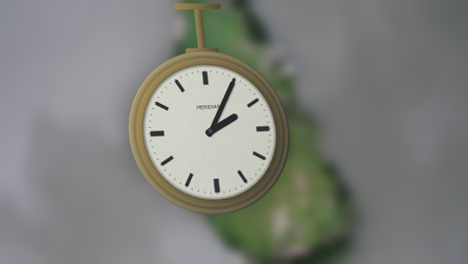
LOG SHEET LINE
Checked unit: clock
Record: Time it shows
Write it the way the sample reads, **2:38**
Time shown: **2:05**
